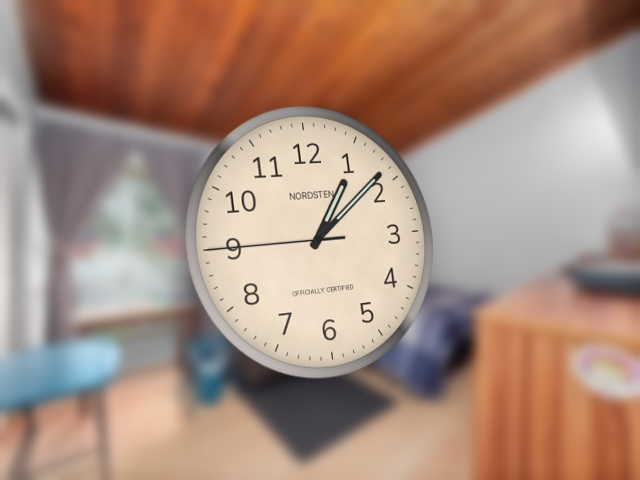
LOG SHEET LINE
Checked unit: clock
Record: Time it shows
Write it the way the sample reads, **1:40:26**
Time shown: **1:08:45**
